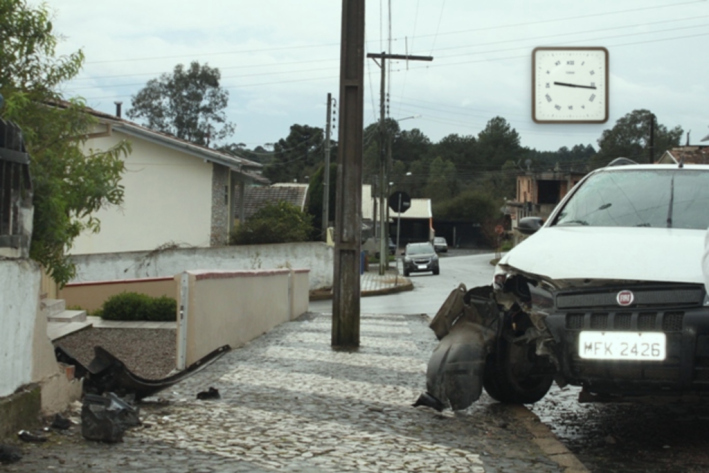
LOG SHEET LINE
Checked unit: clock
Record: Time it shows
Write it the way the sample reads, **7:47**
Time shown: **9:16**
